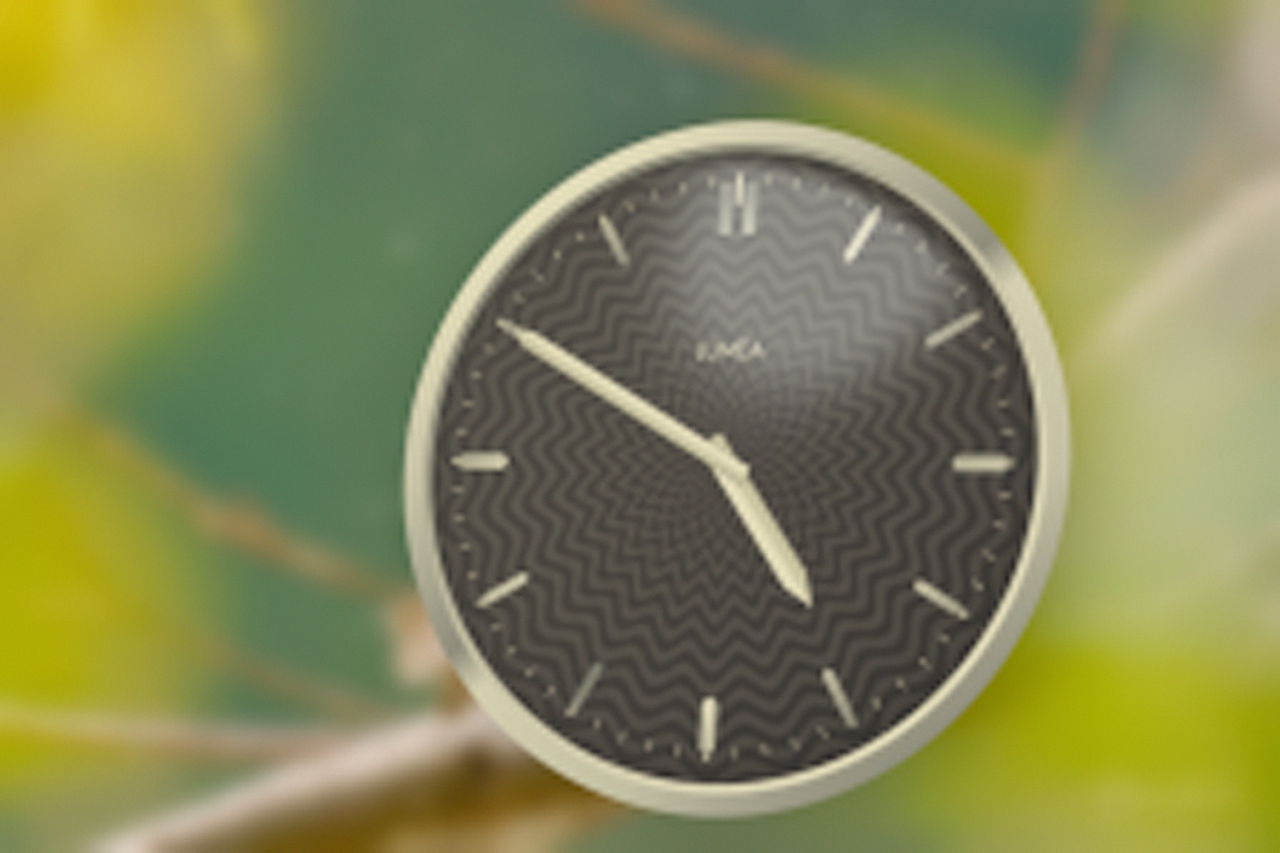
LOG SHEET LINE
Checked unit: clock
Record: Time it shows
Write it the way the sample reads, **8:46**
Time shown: **4:50**
